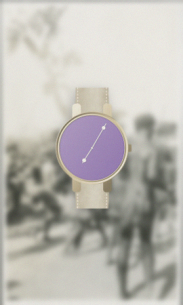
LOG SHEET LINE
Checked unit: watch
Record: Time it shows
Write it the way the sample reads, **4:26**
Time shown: **7:05**
